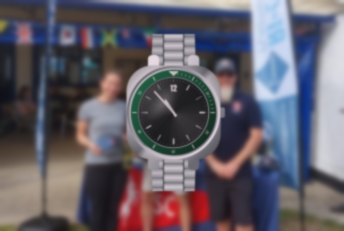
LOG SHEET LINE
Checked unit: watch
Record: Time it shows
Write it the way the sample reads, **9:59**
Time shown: **10:53**
